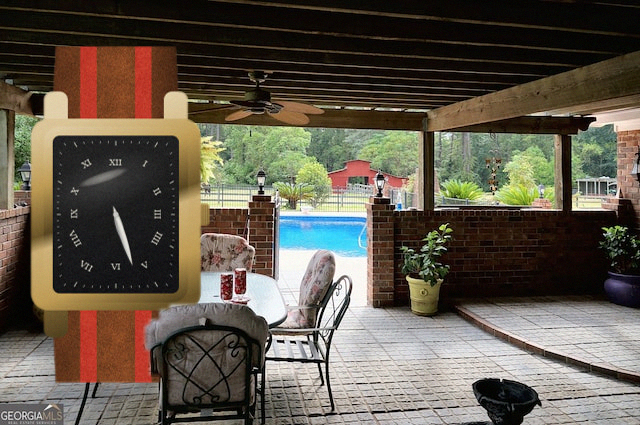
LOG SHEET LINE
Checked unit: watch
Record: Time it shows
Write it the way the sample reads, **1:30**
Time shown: **5:27**
